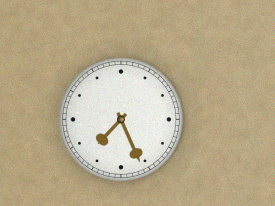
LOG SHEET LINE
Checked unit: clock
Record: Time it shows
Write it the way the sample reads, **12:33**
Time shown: **7:26**
